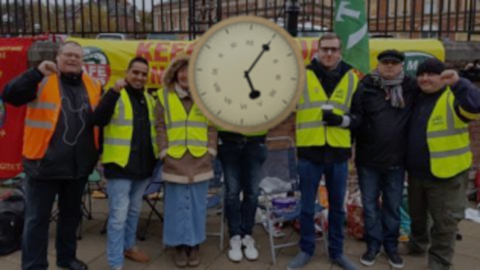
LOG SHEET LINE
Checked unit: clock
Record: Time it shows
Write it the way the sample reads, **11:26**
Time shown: **5:05**
